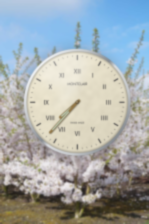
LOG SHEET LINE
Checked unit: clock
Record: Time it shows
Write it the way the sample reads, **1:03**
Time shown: **7:37**
